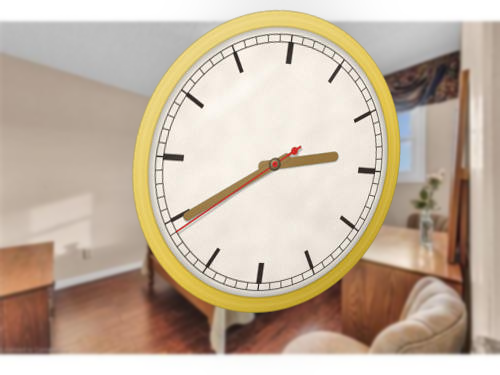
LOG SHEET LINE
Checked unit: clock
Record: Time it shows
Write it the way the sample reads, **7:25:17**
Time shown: **2:39:39**
